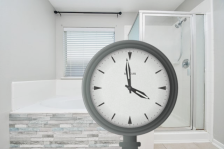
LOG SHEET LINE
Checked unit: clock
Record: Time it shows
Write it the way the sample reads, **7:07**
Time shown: **3:59**
